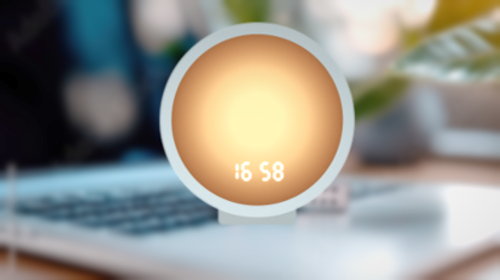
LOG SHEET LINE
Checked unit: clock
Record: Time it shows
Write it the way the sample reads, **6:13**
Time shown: **16:58**
